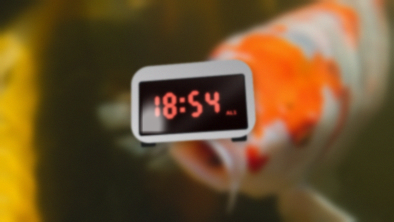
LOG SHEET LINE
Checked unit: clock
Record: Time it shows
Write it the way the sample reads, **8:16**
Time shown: **18:54**
